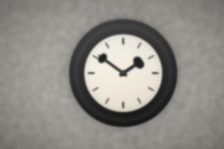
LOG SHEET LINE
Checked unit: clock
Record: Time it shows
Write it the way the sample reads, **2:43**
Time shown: **1:51**
